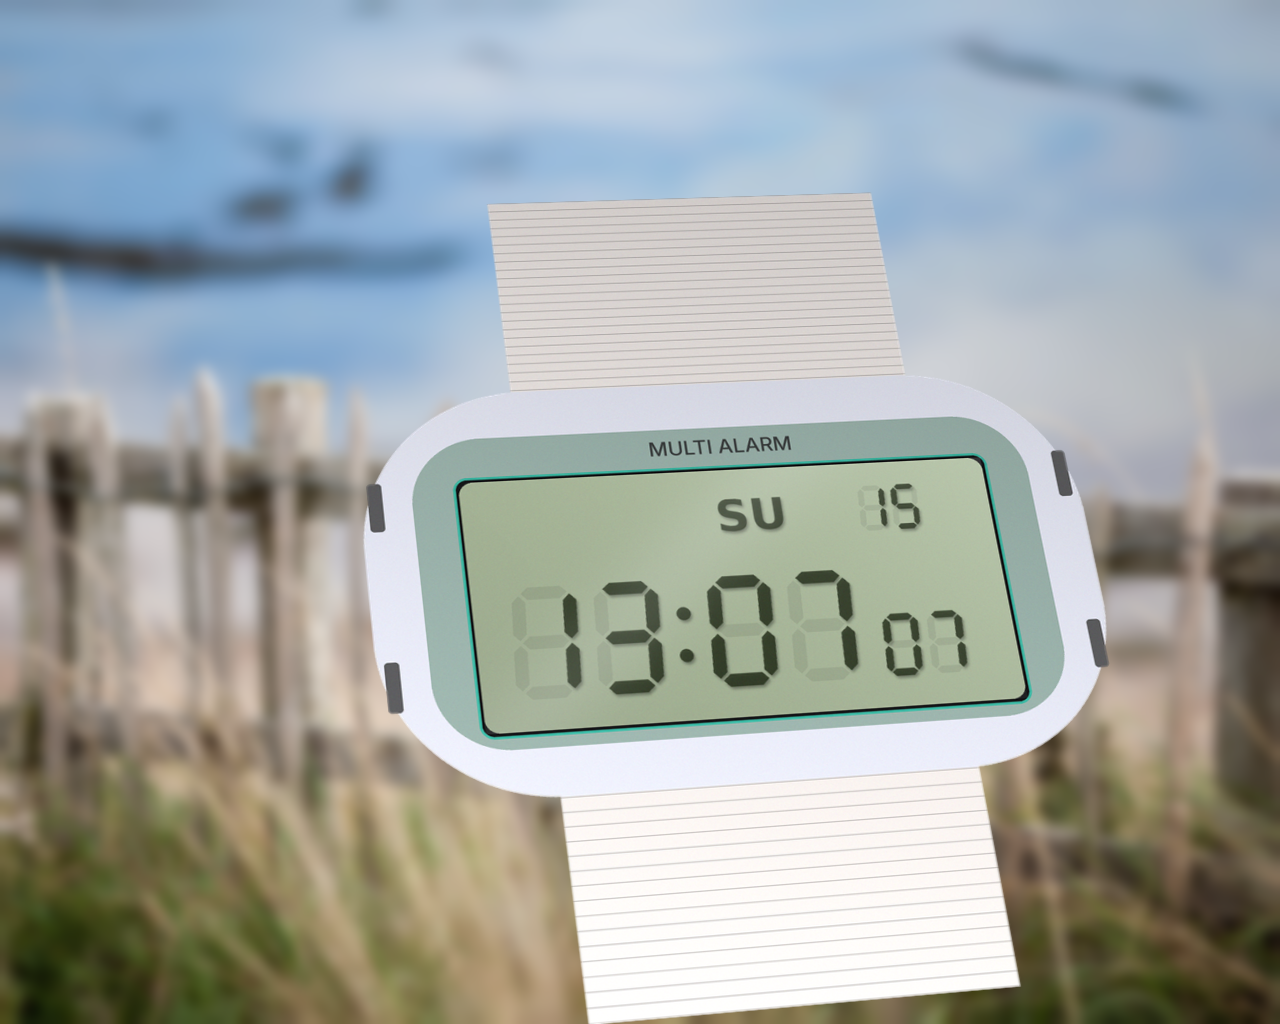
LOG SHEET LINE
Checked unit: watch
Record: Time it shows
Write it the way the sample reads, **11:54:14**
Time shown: **13:07:07**
